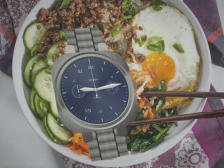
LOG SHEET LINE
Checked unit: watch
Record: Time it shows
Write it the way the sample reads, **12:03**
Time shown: **9:14**
